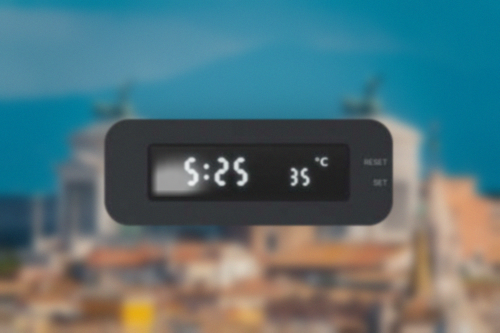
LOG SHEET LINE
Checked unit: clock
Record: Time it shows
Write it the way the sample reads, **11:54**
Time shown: **5:25**
